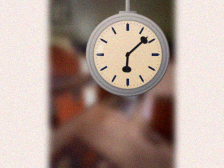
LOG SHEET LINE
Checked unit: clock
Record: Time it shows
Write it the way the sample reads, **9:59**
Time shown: **6:08**
